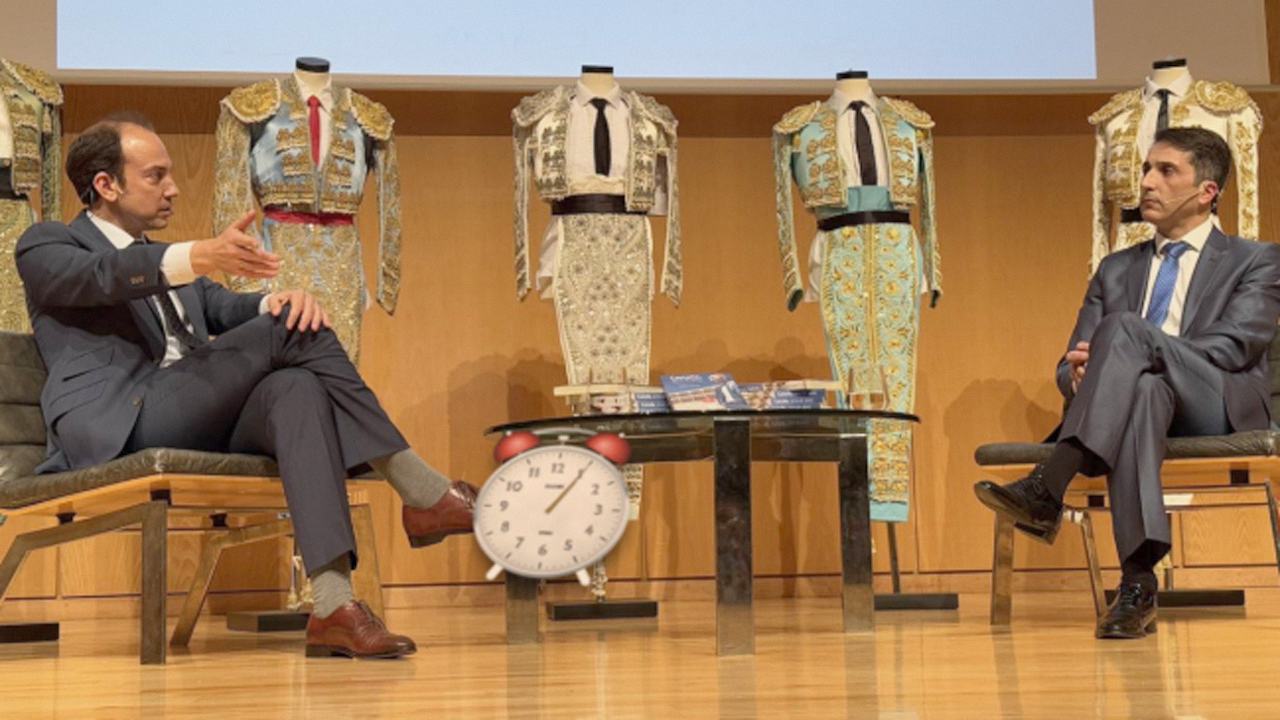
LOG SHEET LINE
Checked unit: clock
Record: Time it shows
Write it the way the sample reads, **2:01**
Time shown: **1:05**
